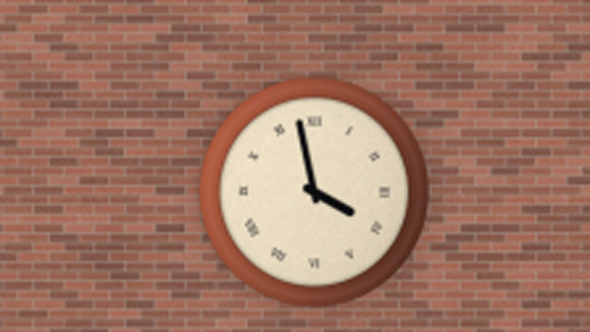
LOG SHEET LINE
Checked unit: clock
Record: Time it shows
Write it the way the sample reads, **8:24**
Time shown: **3:58**
